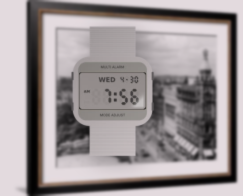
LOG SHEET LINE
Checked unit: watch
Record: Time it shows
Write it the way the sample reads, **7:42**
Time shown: **7:56**
